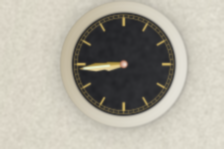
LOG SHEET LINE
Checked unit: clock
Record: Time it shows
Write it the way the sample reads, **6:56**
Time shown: **8:44**
